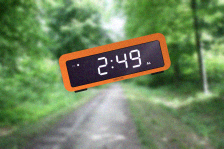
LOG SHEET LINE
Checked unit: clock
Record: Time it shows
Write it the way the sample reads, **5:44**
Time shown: **2:49**
